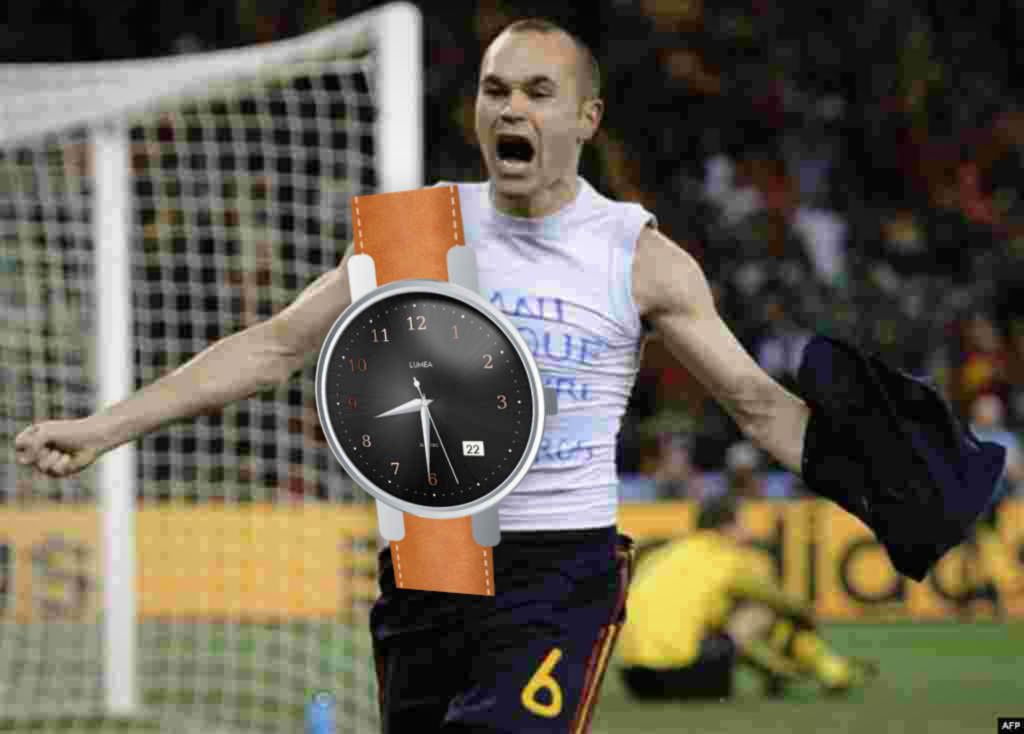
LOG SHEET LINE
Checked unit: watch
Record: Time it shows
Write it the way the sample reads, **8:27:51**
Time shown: **8:30:27**
